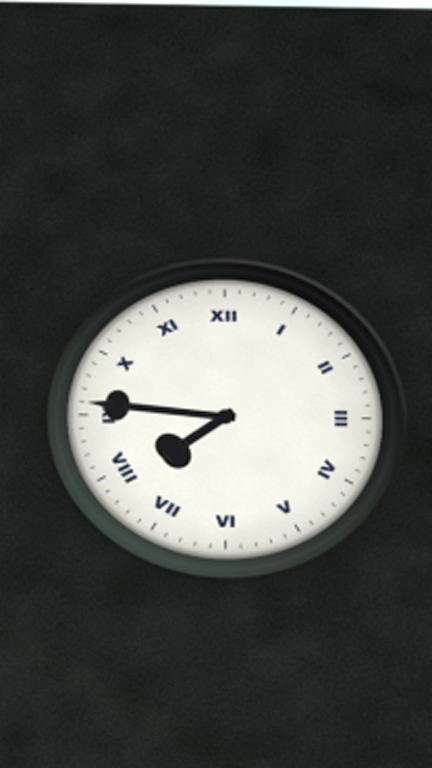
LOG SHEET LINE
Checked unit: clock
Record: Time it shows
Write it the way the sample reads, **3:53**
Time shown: **7:46**
